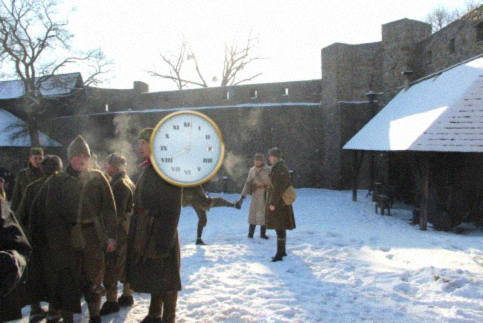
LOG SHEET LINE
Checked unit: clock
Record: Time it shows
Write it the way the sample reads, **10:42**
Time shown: **8:01**
